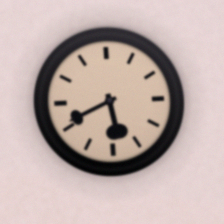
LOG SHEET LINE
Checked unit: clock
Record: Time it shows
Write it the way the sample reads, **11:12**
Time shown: **5:41**
